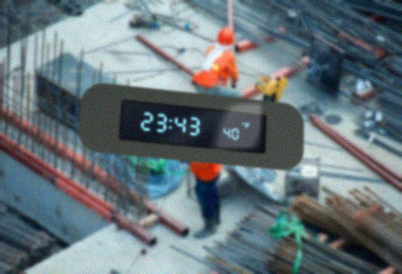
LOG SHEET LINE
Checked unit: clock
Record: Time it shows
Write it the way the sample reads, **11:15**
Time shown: **23:43**
